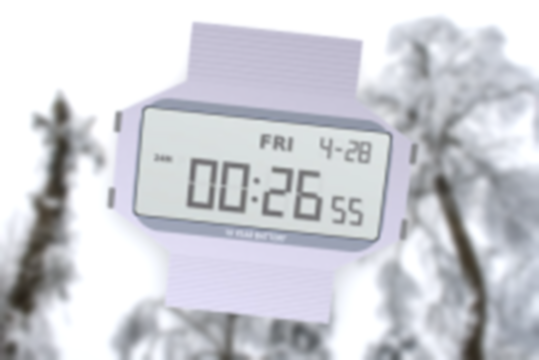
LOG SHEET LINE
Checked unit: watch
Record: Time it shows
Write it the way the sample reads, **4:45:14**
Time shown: **0:26:55**
